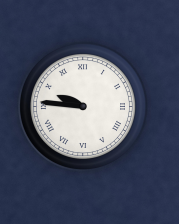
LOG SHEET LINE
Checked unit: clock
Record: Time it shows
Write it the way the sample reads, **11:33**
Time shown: **9:46**
